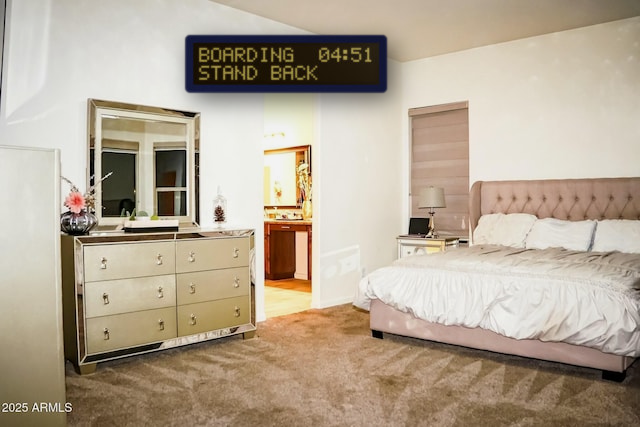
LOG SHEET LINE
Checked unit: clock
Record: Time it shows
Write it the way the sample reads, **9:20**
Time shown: **4:51**
